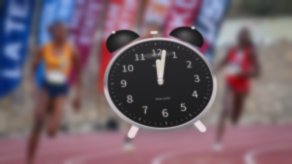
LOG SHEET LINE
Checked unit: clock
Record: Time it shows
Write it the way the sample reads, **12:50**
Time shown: **12:02**
